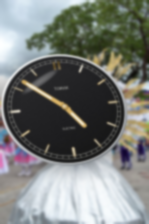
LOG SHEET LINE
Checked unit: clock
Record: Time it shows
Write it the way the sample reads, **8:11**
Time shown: **4:52**
